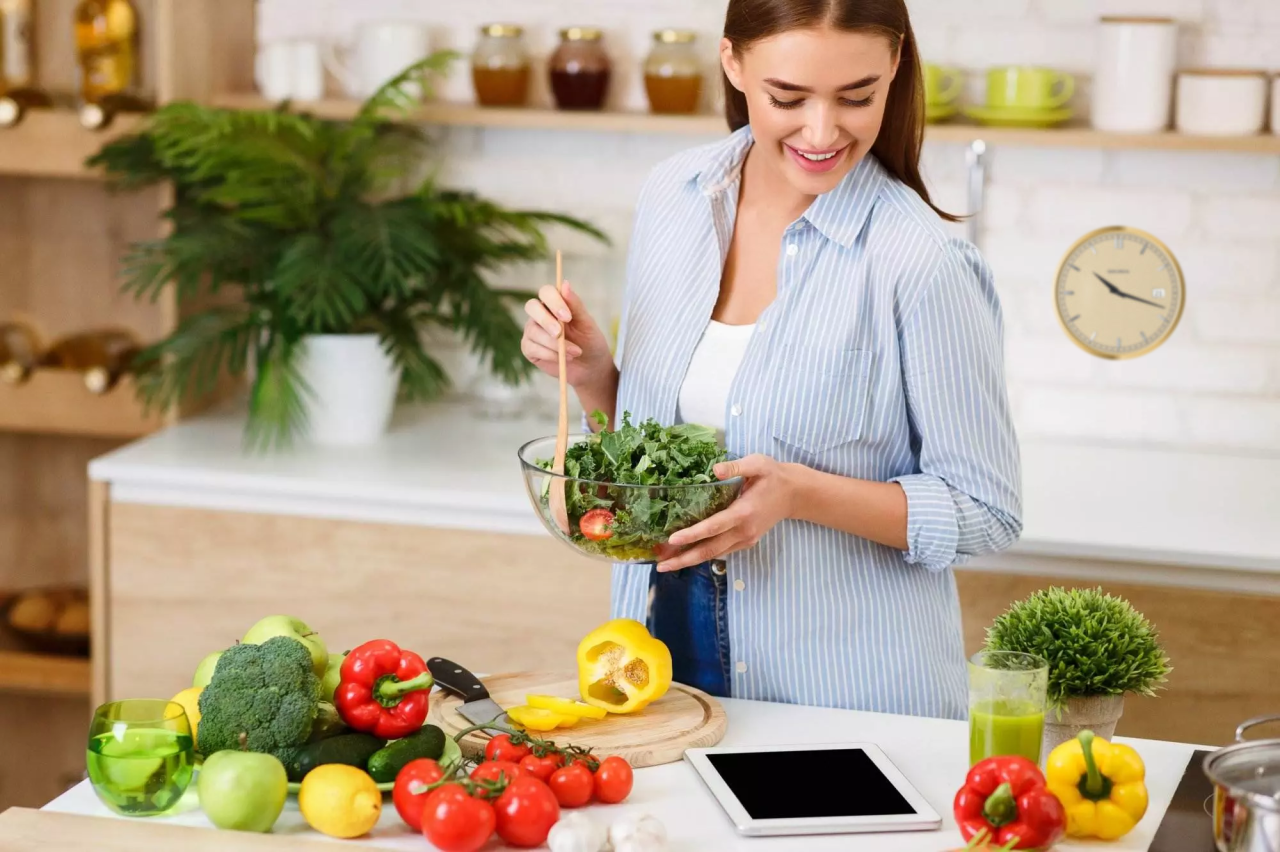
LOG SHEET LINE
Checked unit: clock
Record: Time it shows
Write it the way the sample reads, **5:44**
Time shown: **10:18**
